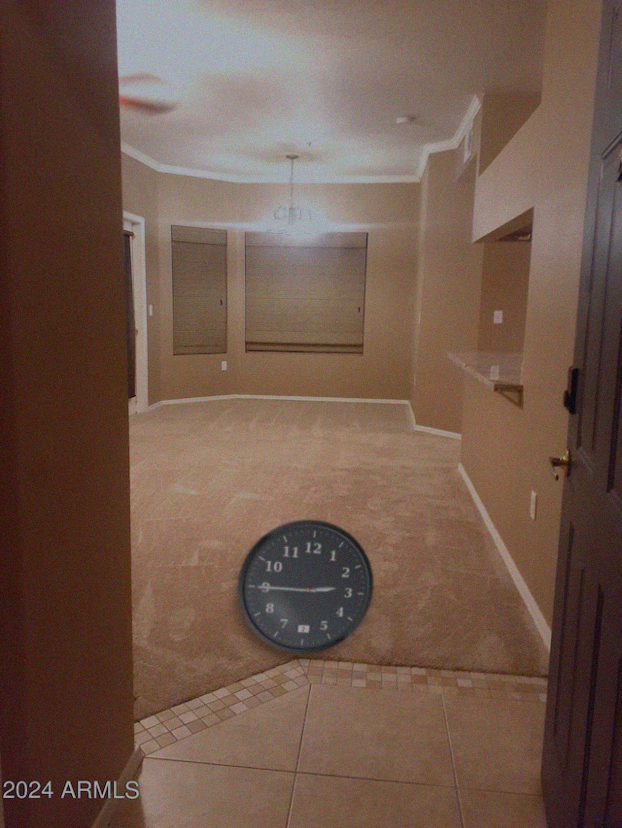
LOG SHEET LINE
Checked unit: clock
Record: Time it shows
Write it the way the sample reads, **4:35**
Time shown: **2:45**
